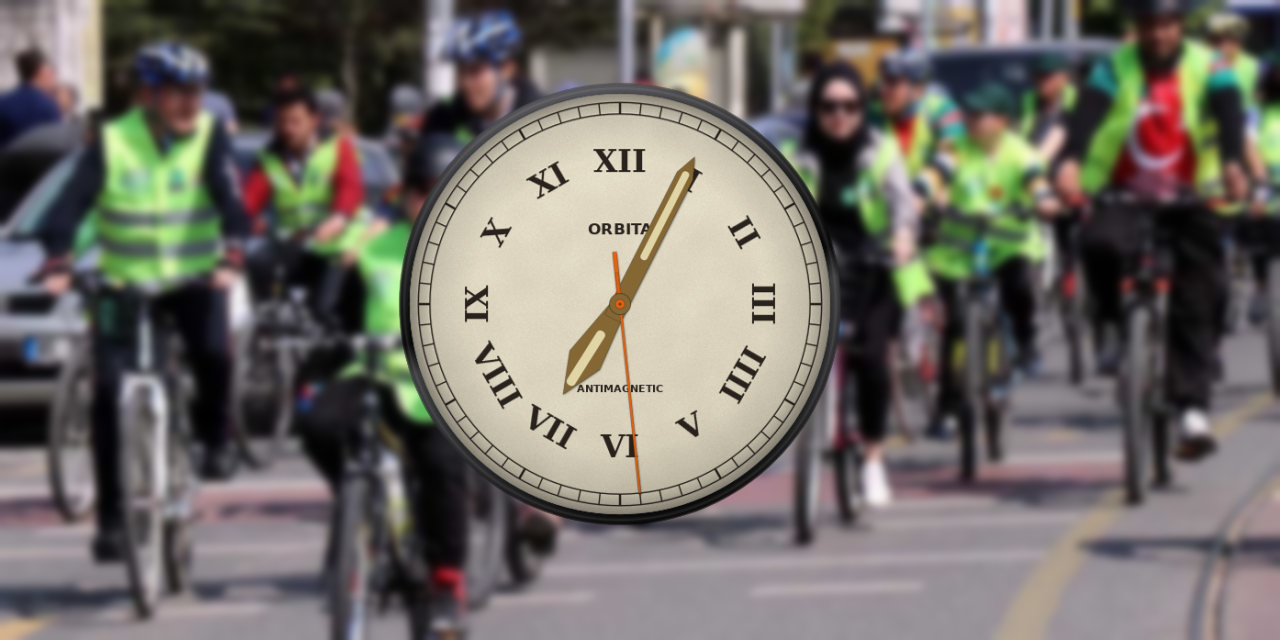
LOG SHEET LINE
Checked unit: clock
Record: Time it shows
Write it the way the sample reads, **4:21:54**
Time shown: **7:04:29**
